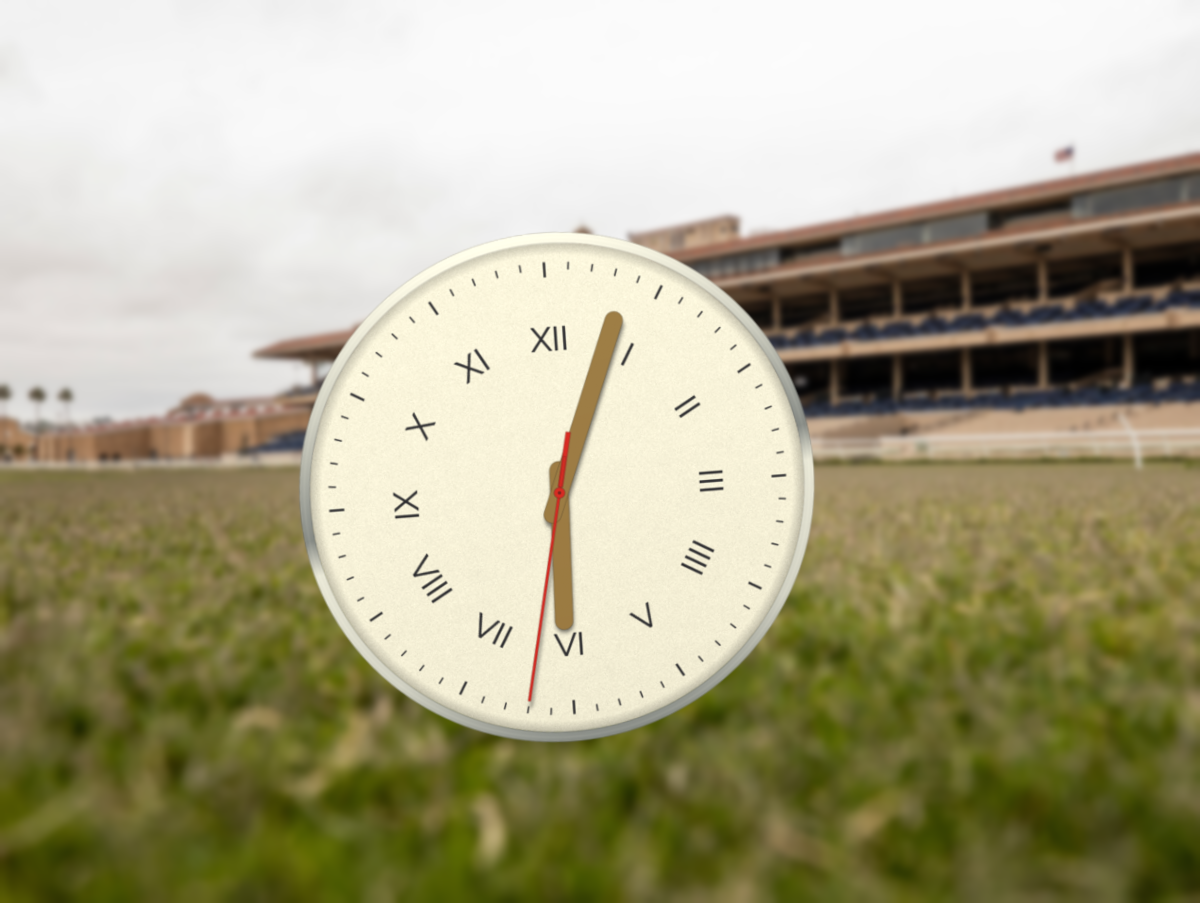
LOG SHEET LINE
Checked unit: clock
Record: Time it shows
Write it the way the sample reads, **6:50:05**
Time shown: **6:03:32**
